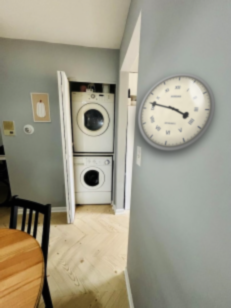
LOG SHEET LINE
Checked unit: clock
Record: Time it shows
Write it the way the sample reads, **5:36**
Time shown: **3:47**
